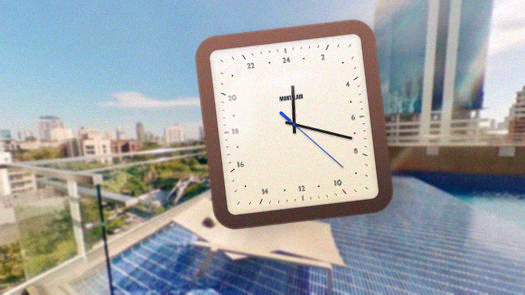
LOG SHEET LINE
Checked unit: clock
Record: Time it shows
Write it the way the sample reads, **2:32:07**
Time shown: **0:18:23**
